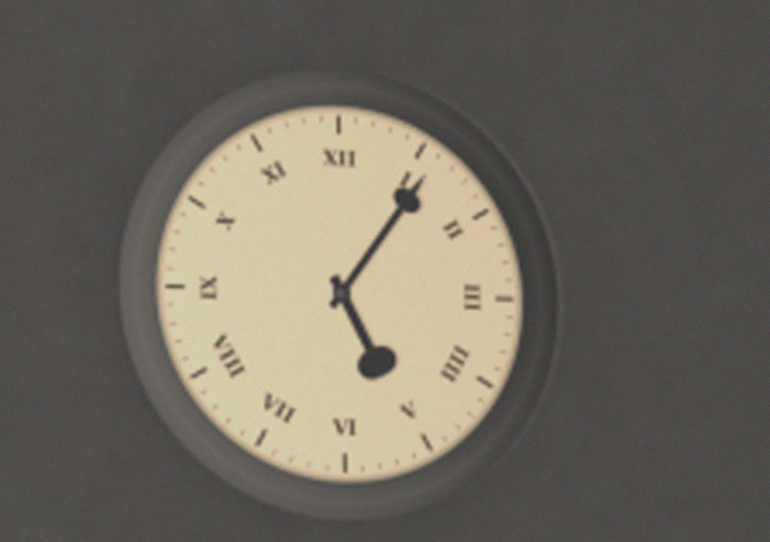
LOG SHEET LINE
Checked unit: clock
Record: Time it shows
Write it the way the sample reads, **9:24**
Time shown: **5:06**
